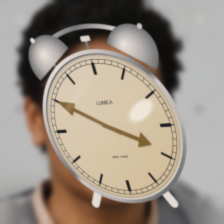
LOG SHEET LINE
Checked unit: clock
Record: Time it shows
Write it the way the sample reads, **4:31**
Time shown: **3:50**
